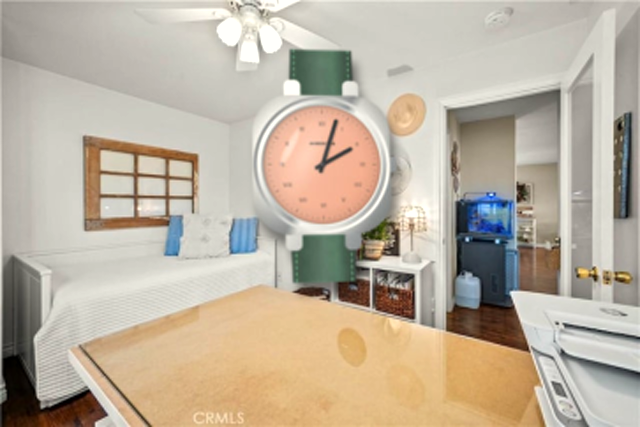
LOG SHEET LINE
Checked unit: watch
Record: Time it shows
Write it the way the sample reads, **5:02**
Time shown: **2:03**
